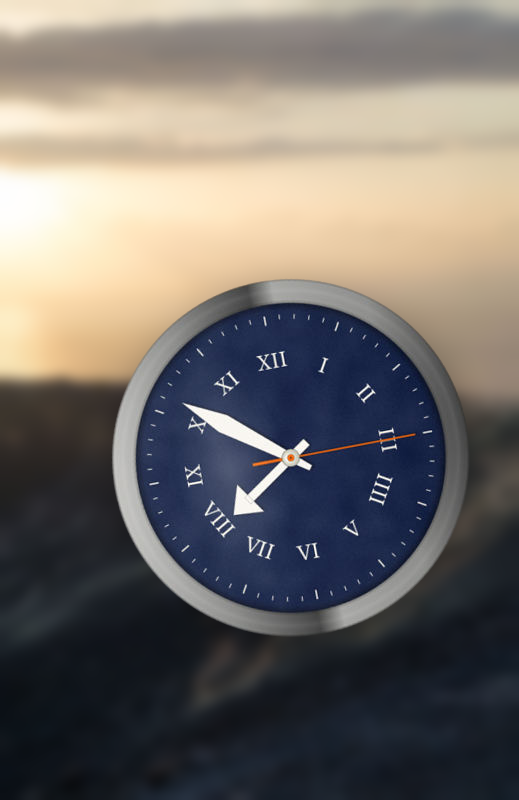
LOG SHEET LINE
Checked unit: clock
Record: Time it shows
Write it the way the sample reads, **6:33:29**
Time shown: **7:51:15**
